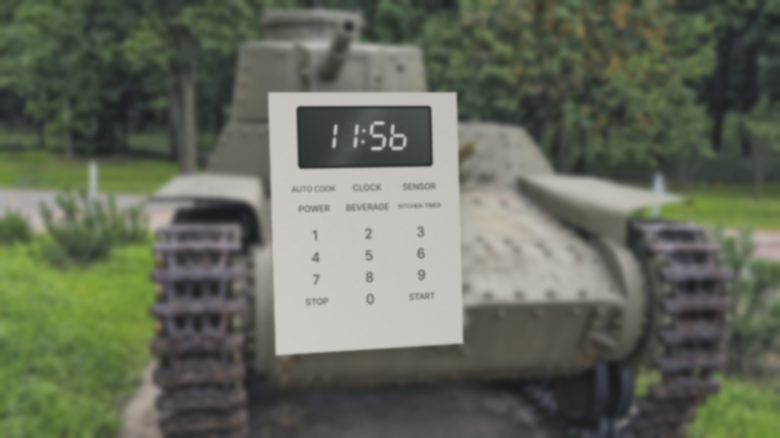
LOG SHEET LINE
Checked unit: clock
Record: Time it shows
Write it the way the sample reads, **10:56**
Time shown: **11:56**
